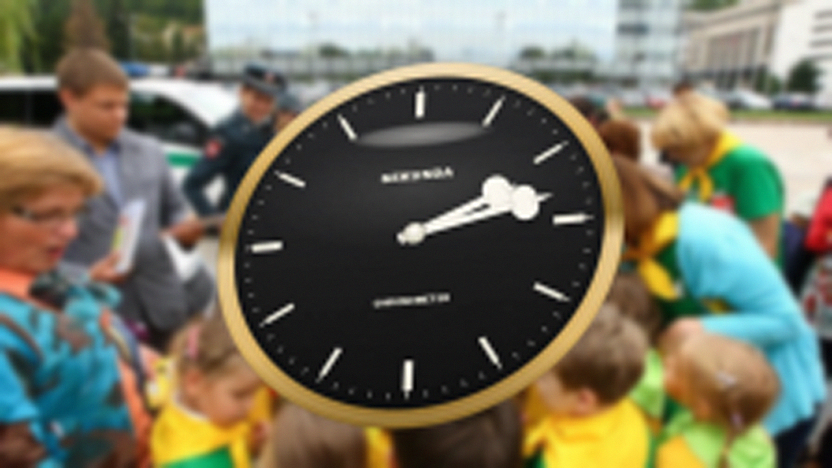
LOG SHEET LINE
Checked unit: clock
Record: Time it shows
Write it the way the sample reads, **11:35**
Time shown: **2:13**
